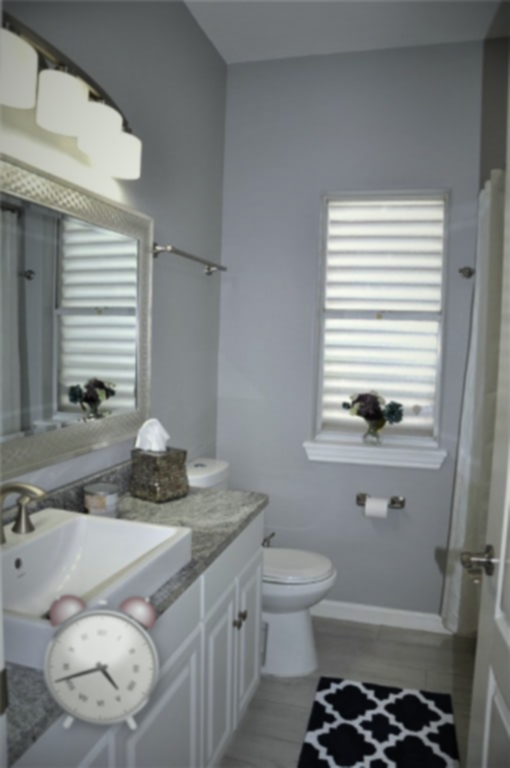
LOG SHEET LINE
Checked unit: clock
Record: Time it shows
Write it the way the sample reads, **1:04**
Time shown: **4:42**
